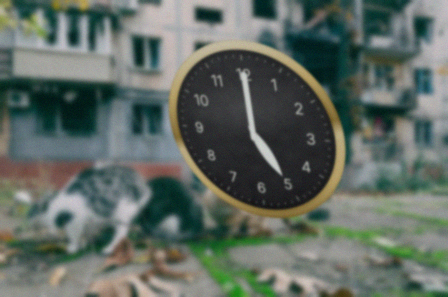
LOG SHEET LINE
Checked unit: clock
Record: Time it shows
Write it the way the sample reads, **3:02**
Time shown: **5:00**
